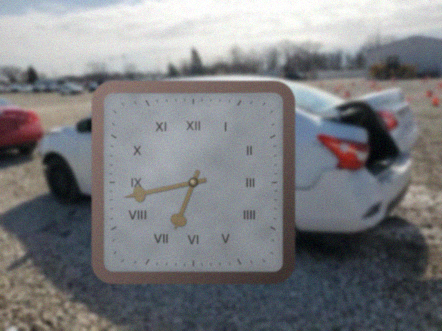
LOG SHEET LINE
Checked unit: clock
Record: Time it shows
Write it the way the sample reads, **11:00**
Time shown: **6:43**
